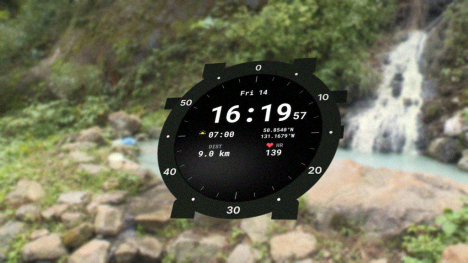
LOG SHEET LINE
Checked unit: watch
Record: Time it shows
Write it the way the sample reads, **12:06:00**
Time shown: **16:19:57**
